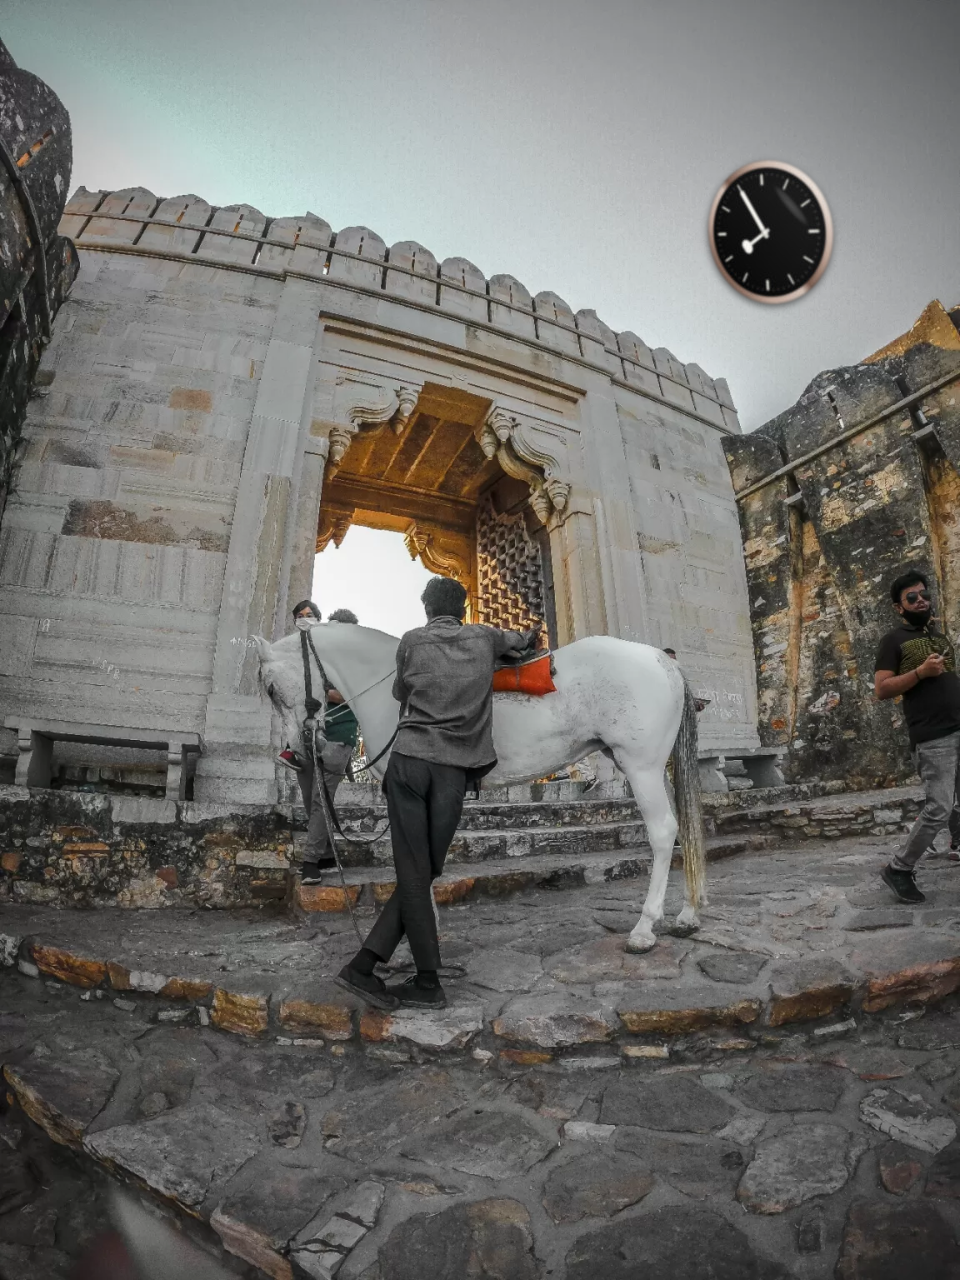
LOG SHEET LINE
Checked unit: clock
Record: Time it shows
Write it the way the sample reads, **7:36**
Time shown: **7:55**
